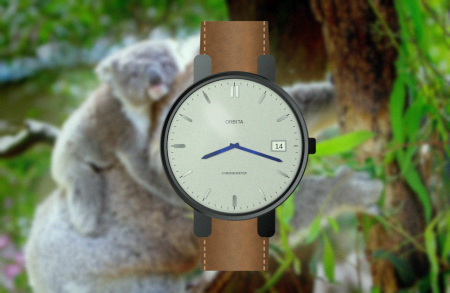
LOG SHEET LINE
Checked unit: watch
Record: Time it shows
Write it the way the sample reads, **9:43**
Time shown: **8:18**
